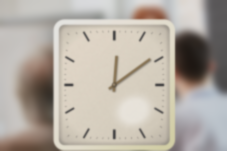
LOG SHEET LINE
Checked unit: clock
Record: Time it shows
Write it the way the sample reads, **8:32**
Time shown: **12:09**
